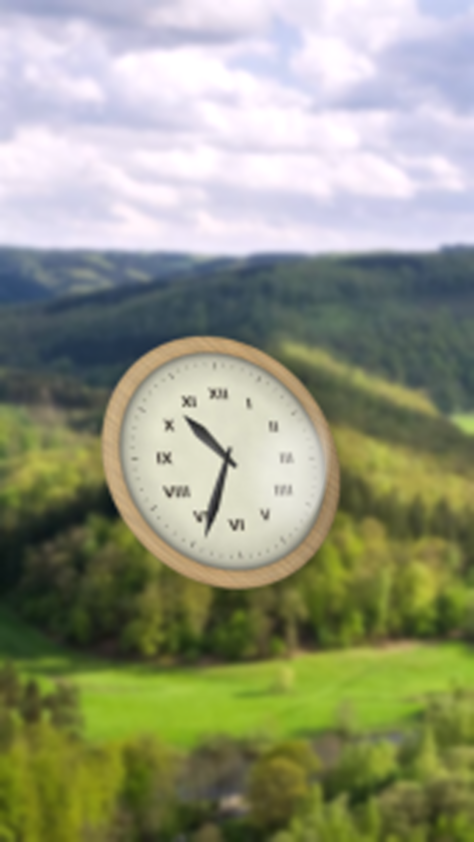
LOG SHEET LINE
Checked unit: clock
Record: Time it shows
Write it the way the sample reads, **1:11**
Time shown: **10:34**
